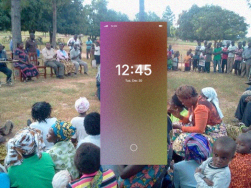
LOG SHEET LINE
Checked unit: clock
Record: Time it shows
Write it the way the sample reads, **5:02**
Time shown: **12:45**
